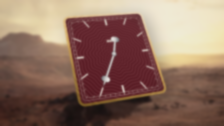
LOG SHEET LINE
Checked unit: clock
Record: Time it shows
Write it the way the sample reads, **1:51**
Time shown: **12:35**
